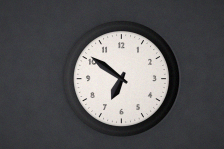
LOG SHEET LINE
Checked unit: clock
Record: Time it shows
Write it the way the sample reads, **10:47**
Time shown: **6:51**
